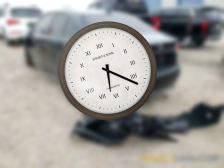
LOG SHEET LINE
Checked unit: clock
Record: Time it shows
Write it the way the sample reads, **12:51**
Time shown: **6:22**
